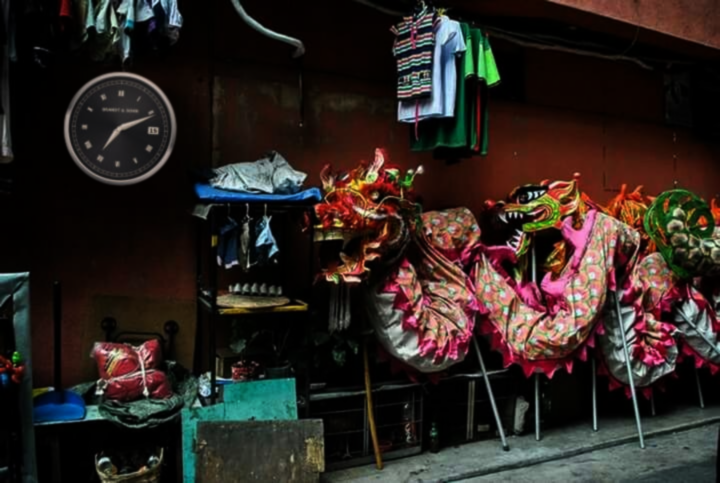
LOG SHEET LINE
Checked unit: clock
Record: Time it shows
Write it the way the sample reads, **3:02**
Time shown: **7:11**
